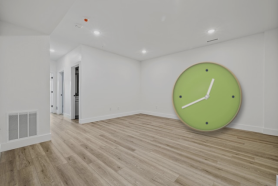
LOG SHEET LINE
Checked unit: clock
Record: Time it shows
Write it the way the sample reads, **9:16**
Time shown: **12:41**
